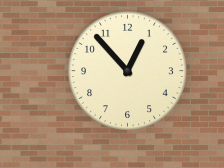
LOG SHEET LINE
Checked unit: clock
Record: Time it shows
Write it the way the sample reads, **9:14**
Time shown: **12:53**
